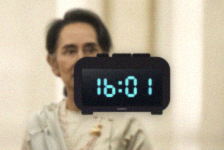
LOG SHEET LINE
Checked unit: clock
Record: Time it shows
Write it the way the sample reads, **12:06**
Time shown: **16:01**
